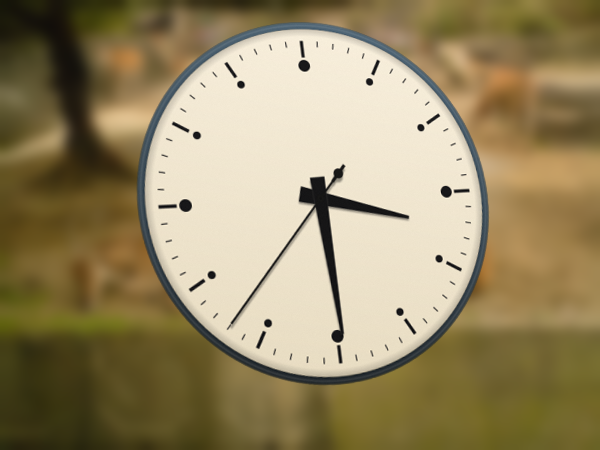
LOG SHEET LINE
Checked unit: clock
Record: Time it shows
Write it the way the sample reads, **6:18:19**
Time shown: **3:29:37**
